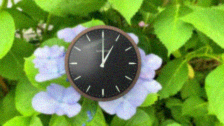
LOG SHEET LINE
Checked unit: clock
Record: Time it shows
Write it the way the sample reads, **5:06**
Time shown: **1:00**
